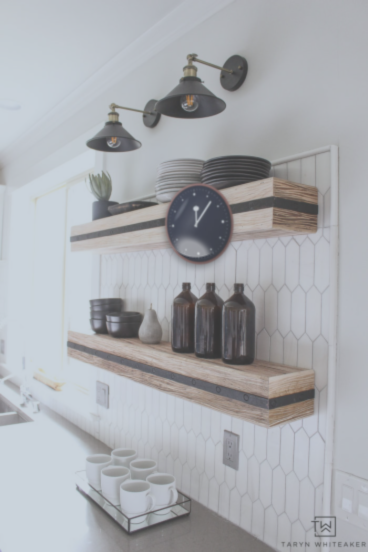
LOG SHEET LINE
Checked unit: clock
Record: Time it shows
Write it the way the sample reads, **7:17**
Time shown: **12:07**
